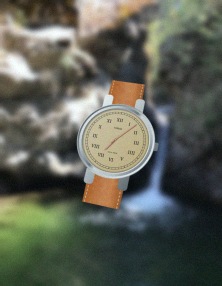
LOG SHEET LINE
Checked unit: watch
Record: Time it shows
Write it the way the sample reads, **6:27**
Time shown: **7:07**
